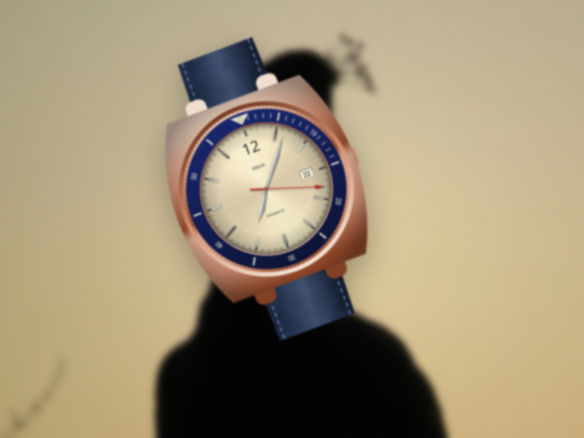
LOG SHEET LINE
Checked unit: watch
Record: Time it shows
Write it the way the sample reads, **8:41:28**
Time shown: **7:06:18**
